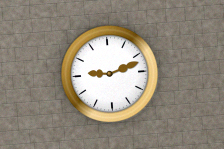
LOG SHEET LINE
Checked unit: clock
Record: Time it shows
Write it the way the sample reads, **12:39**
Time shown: **9:12**
